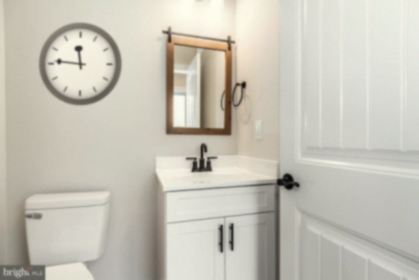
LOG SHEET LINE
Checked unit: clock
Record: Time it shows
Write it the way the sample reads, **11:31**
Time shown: **11:46**
